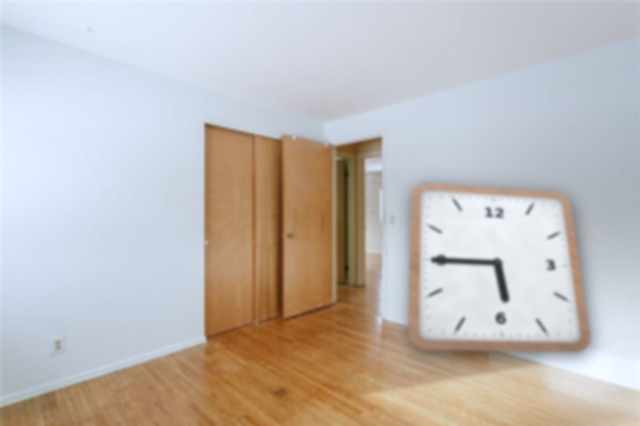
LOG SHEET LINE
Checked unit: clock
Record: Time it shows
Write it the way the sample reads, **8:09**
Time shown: **5:45**
